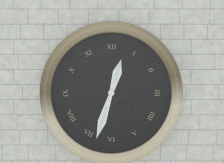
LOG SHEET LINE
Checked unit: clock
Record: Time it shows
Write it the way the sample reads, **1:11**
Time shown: **12:33**
